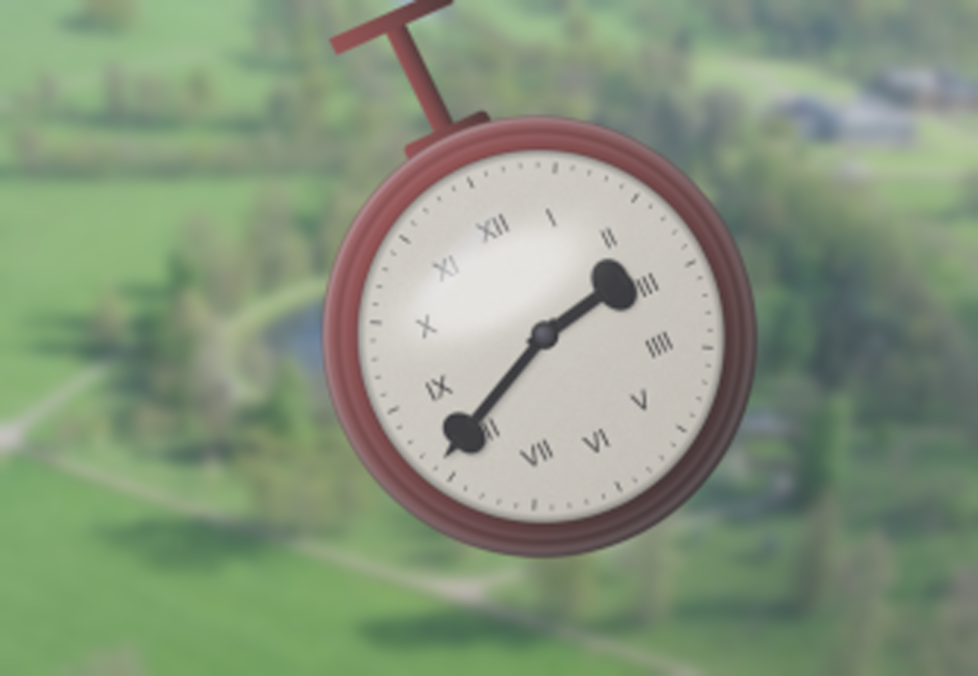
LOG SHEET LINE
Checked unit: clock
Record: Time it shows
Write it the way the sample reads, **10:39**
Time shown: **2:41**
